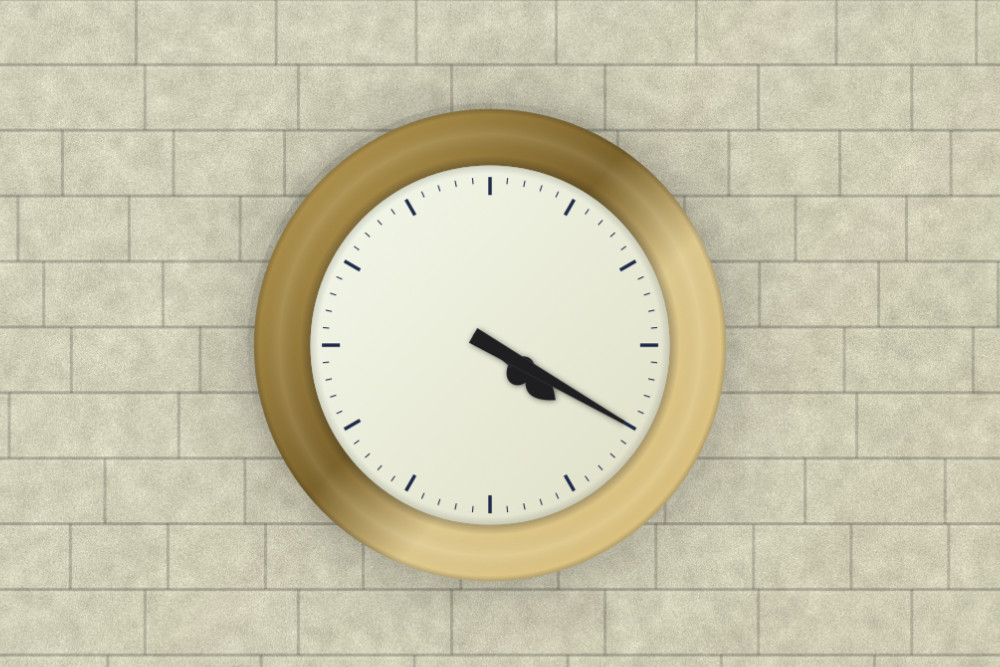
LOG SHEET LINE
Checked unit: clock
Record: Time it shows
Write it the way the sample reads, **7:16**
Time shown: **4:20**
